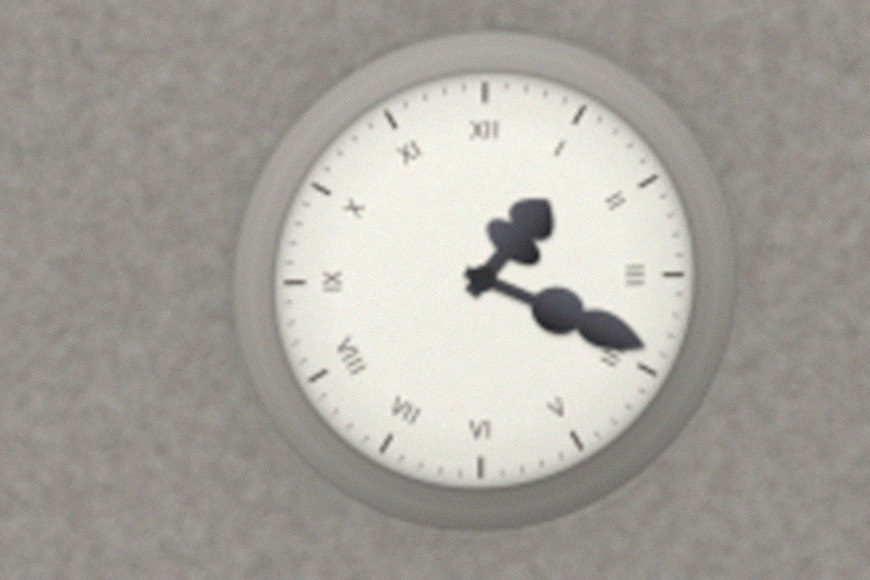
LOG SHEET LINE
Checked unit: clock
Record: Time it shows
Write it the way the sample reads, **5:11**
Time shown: **1:19**
